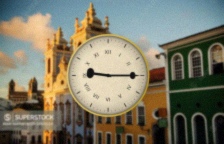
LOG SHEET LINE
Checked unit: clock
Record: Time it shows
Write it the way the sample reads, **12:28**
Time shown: **9:15**
